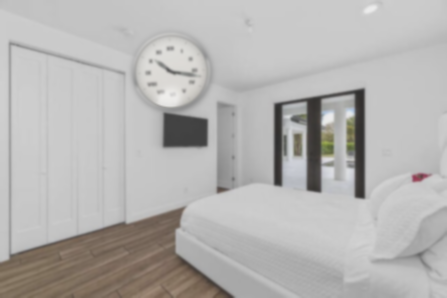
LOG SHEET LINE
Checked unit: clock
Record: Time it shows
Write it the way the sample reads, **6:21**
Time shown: **10:17**
